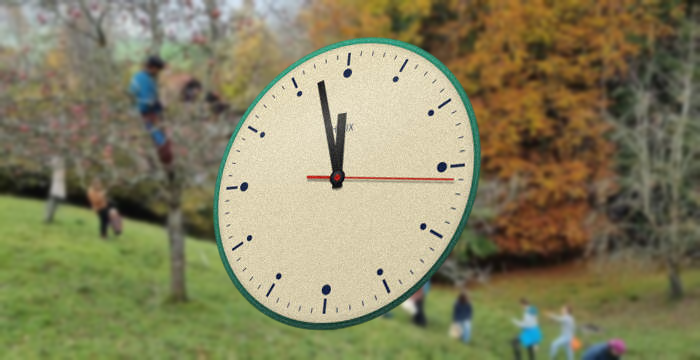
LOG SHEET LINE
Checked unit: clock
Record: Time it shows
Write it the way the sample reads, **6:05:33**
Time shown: **11:57:16**
